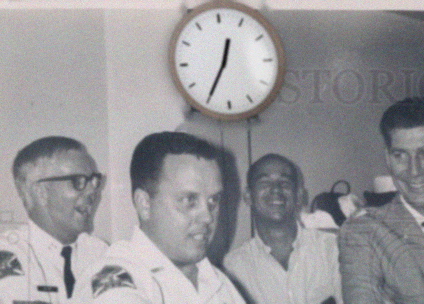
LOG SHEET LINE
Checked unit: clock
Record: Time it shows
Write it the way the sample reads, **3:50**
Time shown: **12:35**
